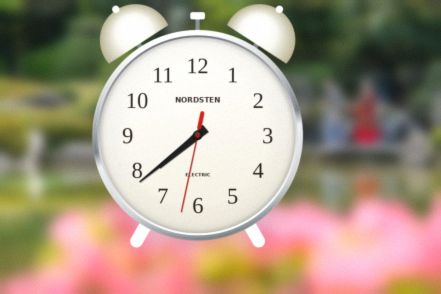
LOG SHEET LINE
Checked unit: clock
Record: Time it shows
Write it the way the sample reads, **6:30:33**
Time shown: **7:38:32**
